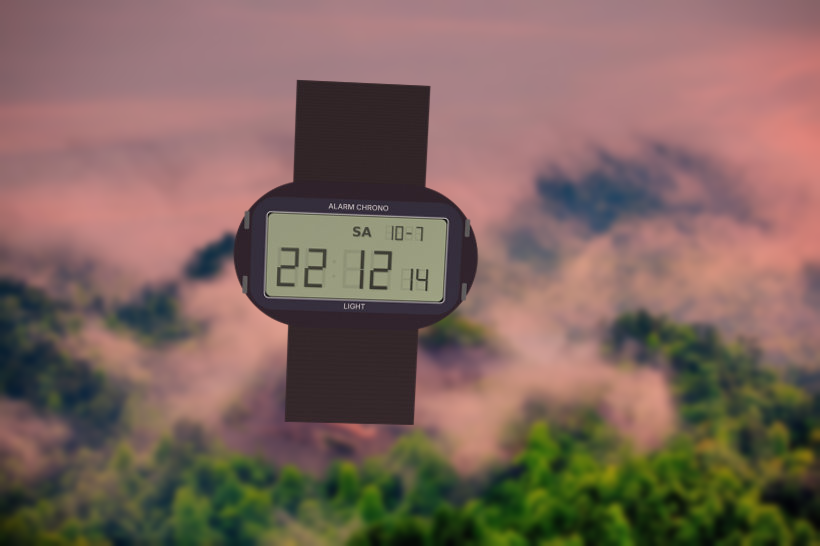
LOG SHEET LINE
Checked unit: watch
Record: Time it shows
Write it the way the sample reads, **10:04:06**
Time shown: **22:12:14**
